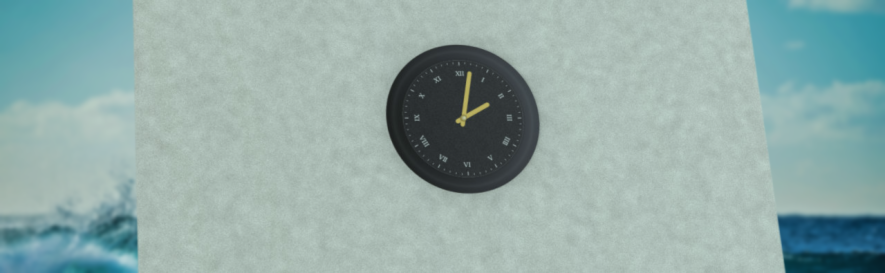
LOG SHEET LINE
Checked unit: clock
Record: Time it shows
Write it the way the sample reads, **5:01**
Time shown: **2:02**
